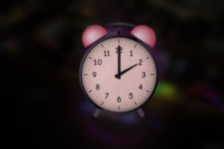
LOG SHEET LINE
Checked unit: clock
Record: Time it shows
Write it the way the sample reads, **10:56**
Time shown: **2:00**
